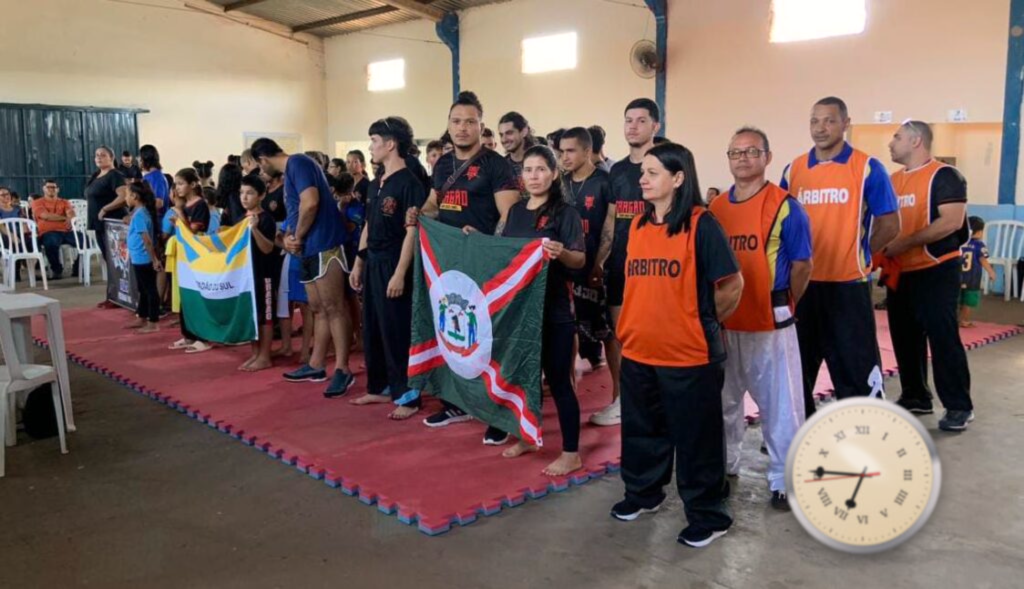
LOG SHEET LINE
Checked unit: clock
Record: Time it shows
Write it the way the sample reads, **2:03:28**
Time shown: **6:45:44**
